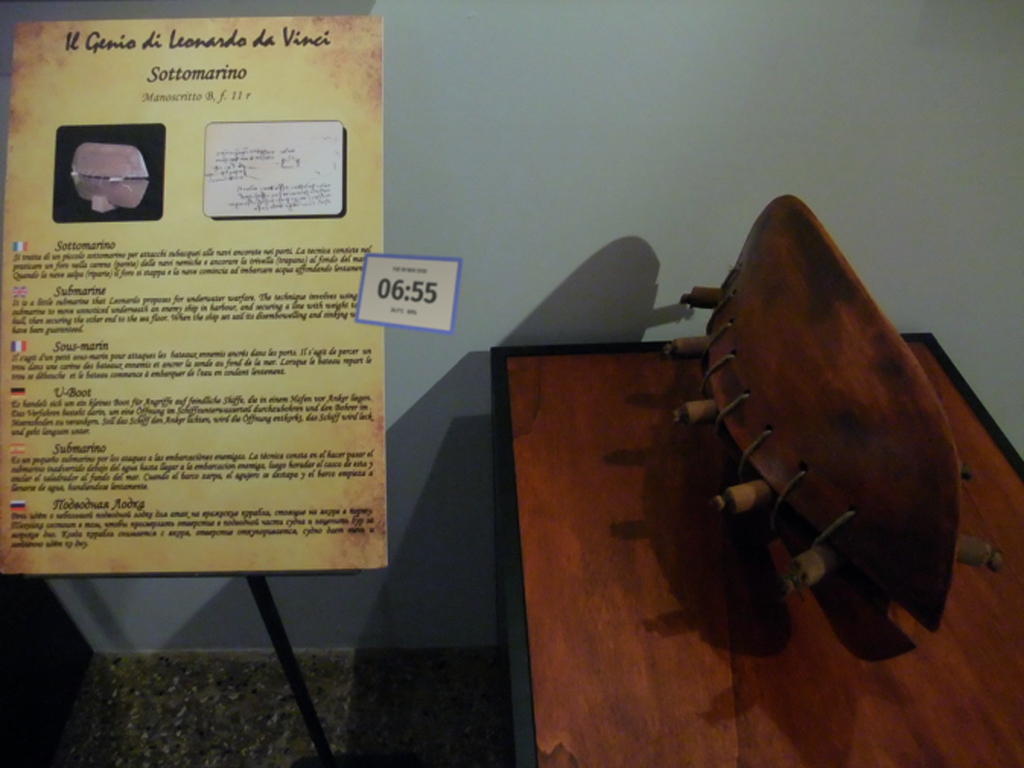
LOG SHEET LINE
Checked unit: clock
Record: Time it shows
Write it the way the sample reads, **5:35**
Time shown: **6:55**
